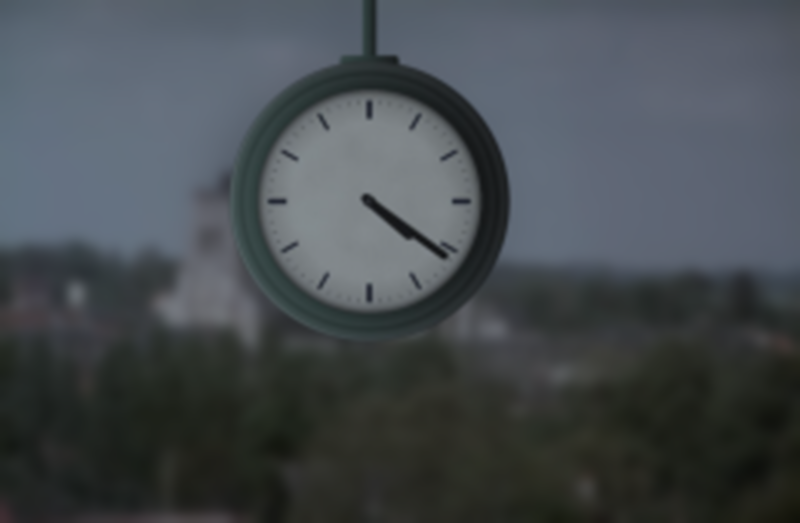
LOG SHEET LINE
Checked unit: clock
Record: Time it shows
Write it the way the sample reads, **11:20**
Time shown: **4:21**
